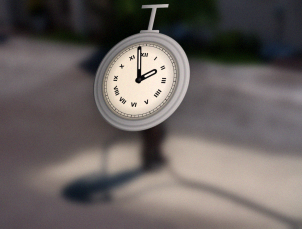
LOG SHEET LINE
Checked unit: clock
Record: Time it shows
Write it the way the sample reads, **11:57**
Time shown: **1:58**
